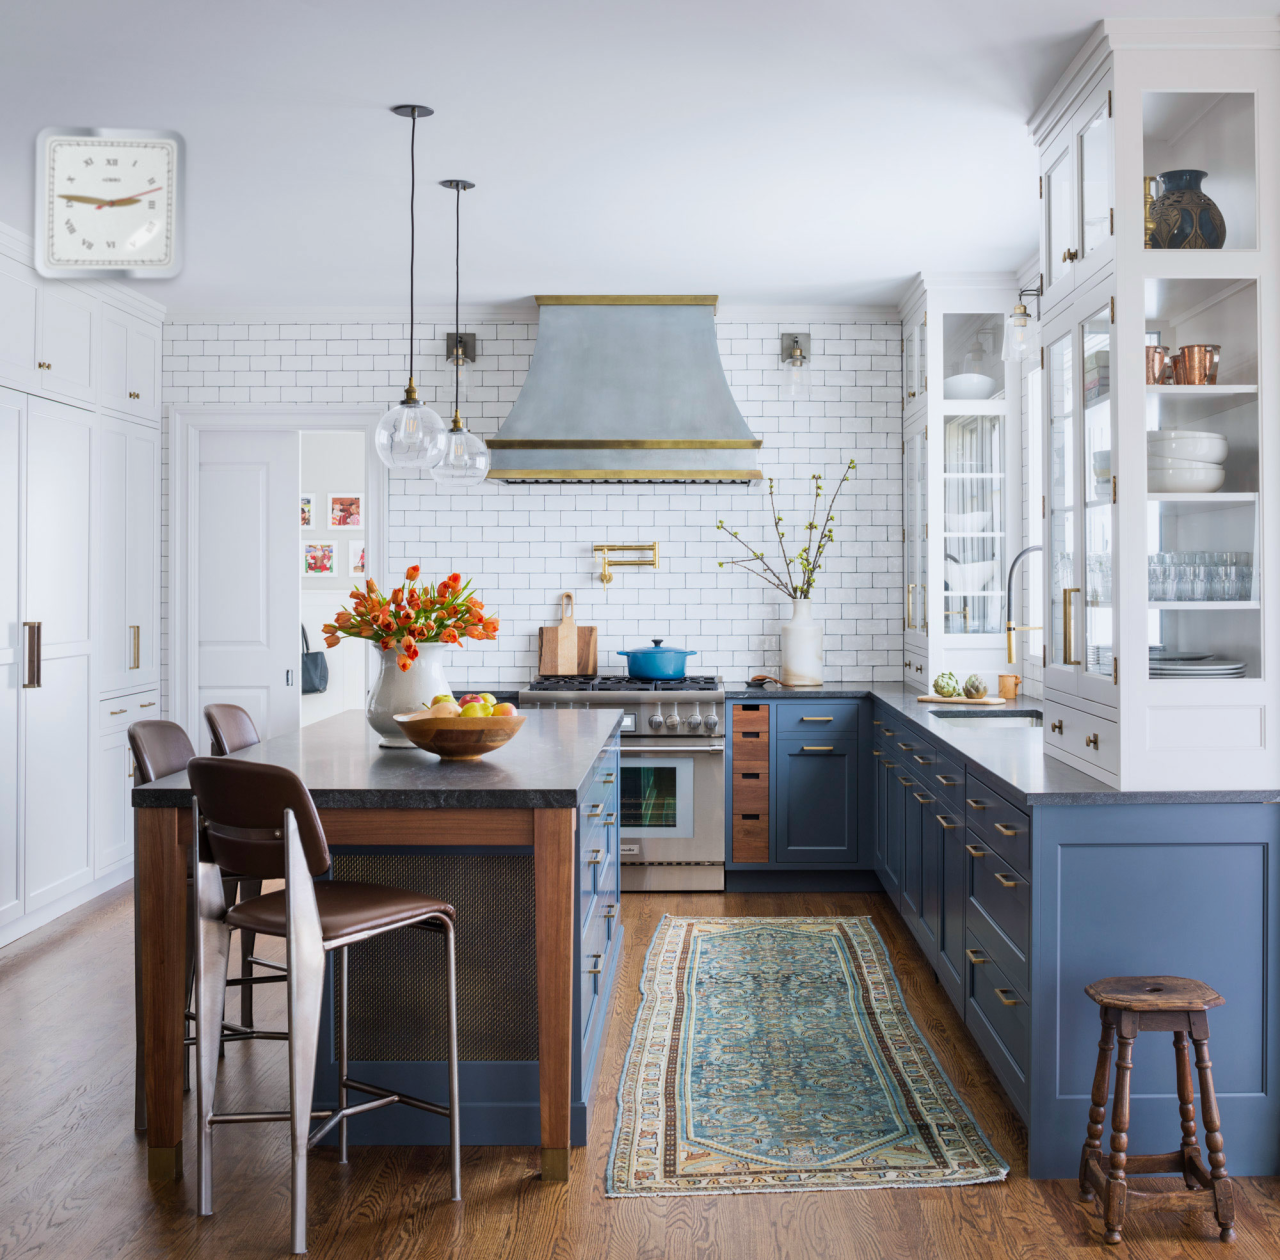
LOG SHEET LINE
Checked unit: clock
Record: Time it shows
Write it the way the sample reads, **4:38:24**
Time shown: **2:46:12**
